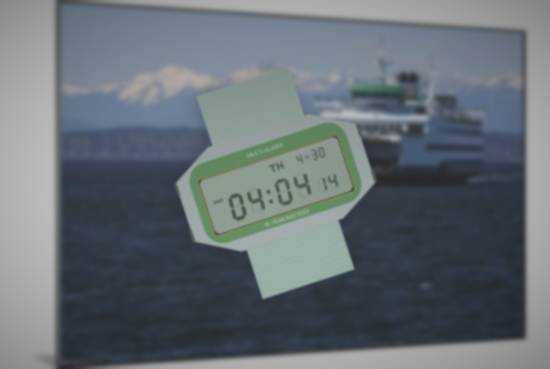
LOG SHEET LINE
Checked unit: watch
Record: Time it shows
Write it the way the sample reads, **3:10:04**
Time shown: **4:04:14**
